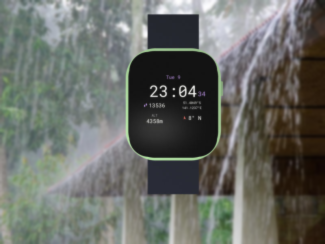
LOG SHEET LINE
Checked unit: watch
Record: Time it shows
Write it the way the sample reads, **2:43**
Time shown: **23:04**
